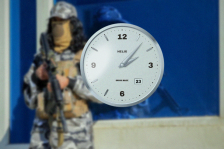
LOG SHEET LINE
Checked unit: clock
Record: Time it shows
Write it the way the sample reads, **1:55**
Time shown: **2:07**
